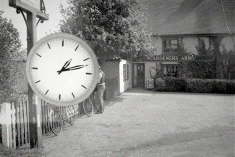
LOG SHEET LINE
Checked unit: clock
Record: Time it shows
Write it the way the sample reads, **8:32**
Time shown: **1:12**
